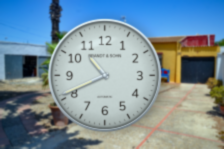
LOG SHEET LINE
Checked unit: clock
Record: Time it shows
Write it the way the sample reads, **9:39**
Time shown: **10:41**
